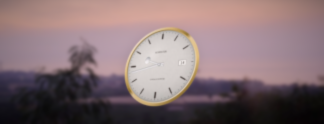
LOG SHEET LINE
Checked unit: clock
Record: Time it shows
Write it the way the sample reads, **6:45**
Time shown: **9:43**
